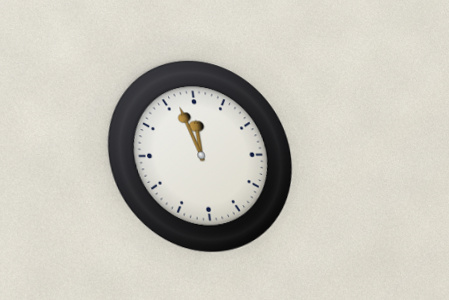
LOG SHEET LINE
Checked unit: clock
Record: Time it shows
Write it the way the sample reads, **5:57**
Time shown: **11:57**
